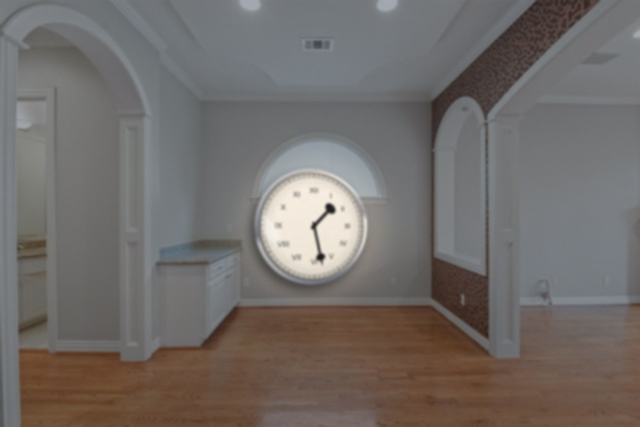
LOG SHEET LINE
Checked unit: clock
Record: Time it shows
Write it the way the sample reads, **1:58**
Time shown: **1:28**
